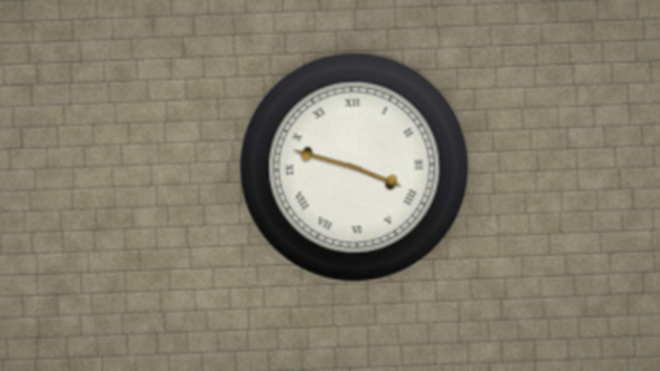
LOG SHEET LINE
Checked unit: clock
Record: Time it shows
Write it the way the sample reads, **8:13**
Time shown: **3:48**
